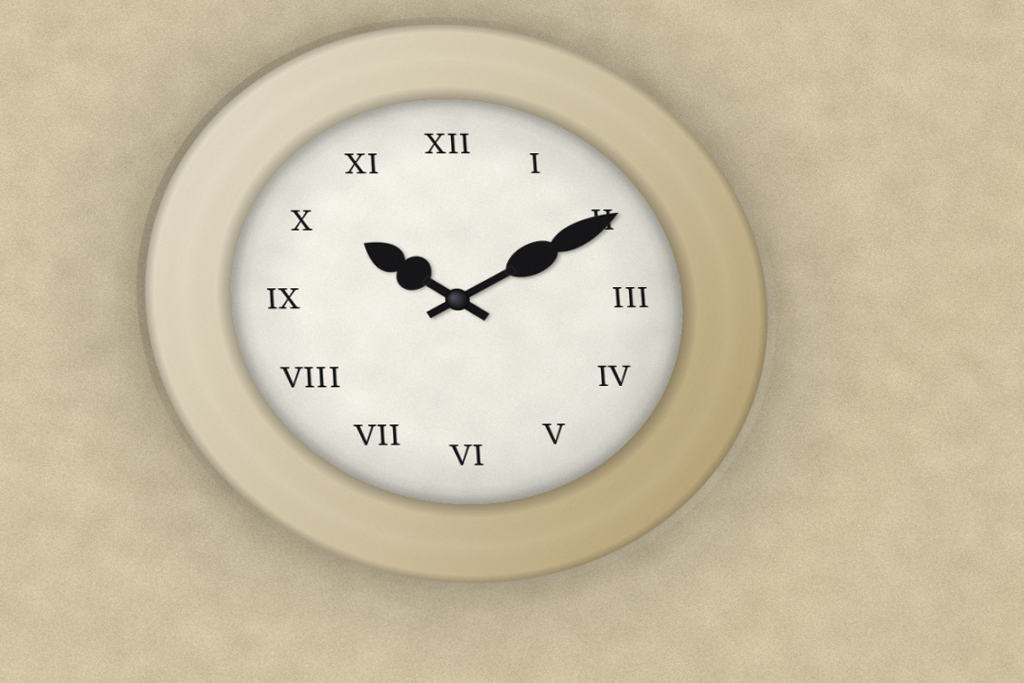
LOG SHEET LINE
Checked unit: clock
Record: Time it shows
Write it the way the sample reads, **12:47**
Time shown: **10:10**
